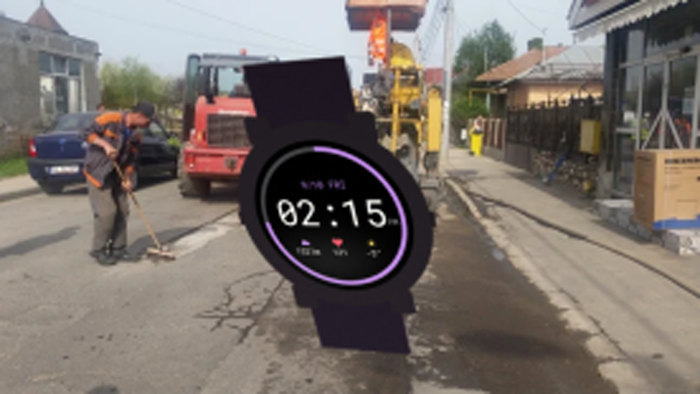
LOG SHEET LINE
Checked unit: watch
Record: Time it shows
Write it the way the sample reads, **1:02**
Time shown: **2:15**
